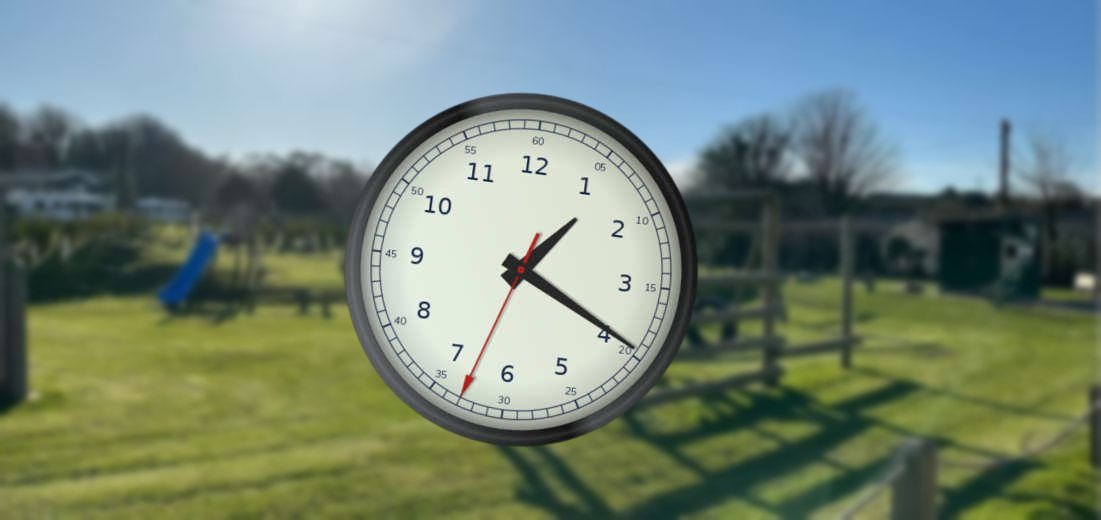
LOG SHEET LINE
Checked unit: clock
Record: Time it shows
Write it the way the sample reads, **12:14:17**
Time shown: **1:19:33**
